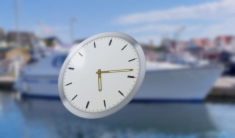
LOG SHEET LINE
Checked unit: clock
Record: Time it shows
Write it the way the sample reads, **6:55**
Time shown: **5:13**
